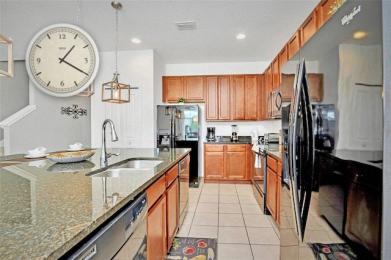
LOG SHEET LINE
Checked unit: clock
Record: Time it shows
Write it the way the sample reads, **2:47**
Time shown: **1:20**
